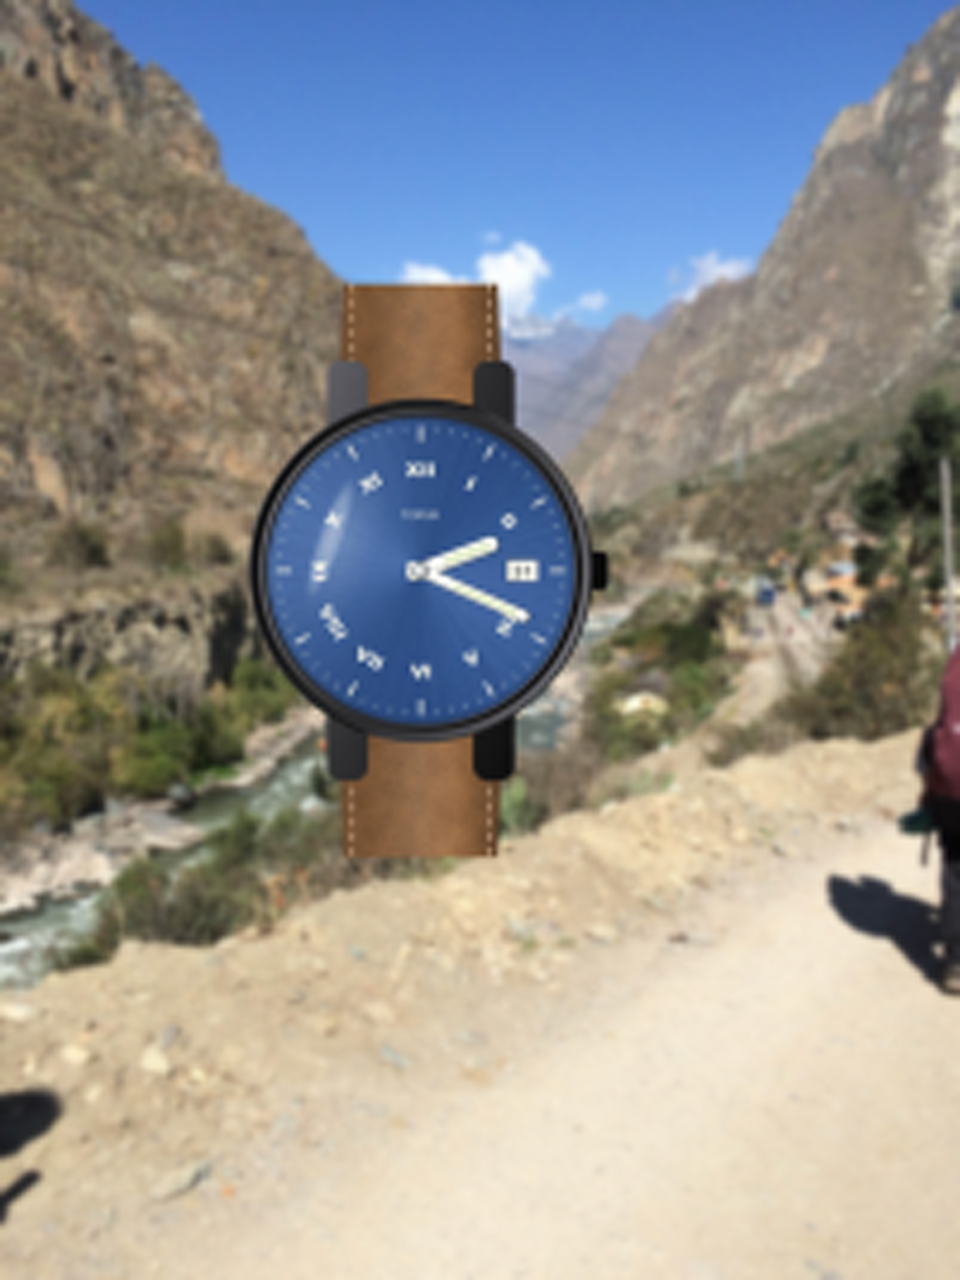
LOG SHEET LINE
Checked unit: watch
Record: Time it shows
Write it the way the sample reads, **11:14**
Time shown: **2:19**
